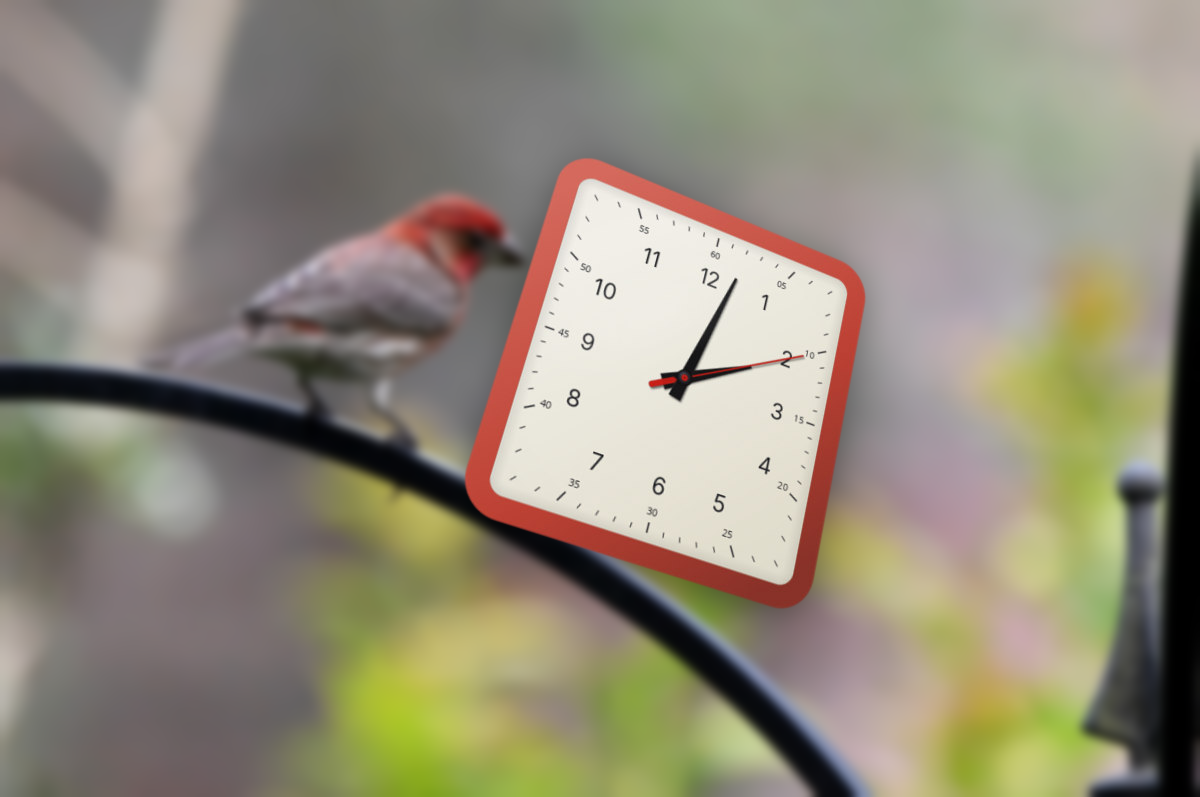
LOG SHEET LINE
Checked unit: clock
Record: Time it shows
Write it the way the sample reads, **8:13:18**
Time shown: **2:02:10**
